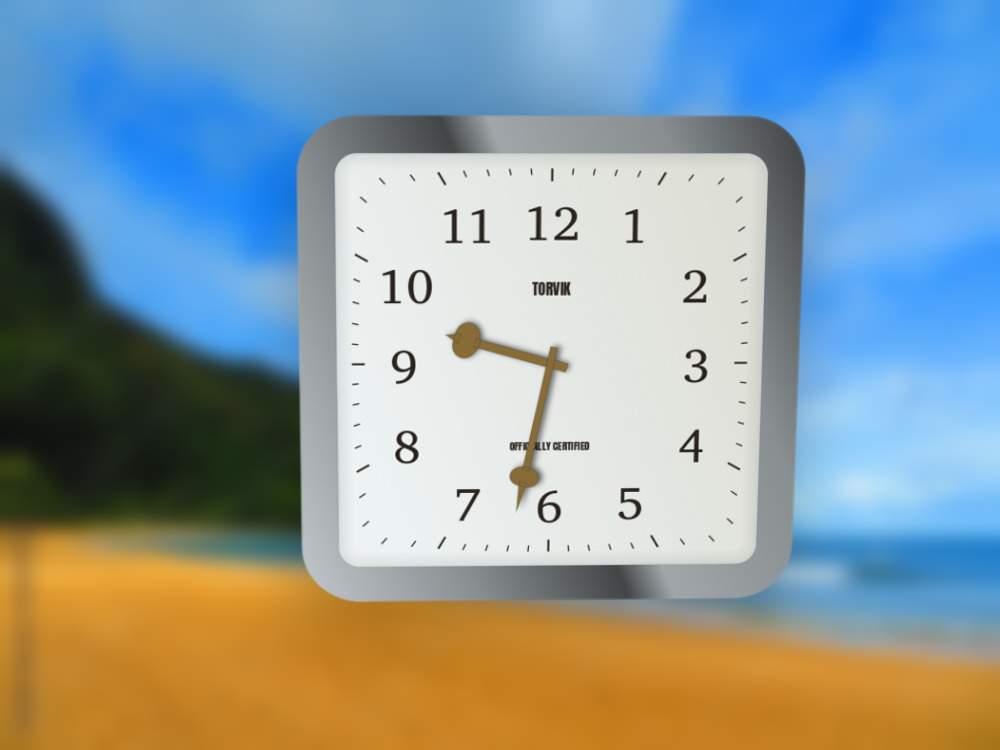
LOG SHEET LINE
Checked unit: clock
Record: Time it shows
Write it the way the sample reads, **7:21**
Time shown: **9:32**
